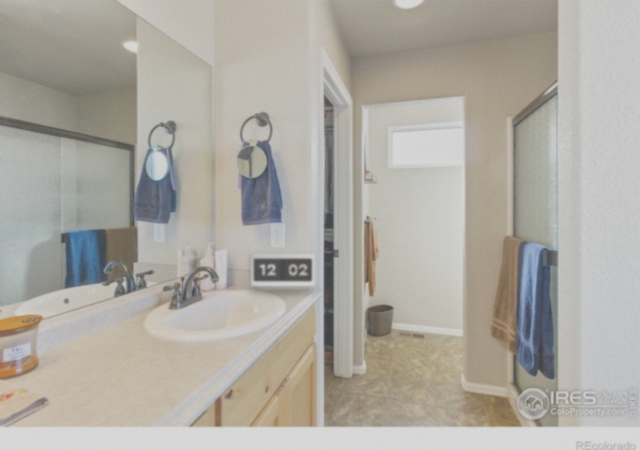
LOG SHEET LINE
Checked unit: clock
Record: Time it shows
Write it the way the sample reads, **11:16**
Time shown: **12:02**
